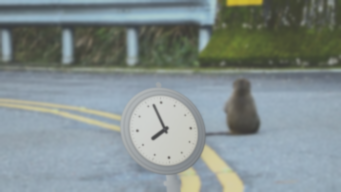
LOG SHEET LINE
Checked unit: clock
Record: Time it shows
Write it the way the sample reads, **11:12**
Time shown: **7:57**
